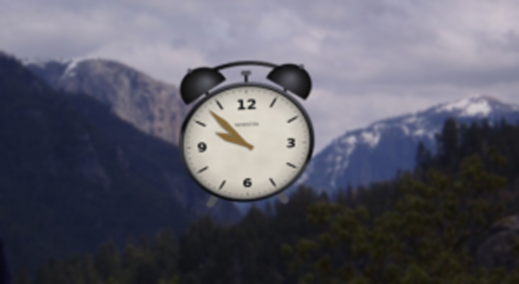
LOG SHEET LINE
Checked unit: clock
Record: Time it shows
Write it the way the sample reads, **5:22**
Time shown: **9:53**
